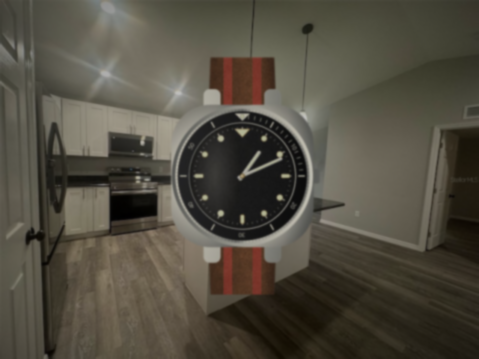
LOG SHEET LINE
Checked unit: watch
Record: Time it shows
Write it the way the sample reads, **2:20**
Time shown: **1:11**
